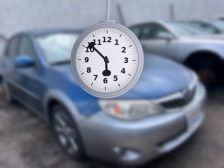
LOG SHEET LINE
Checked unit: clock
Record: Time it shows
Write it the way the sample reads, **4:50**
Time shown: **5:52**
